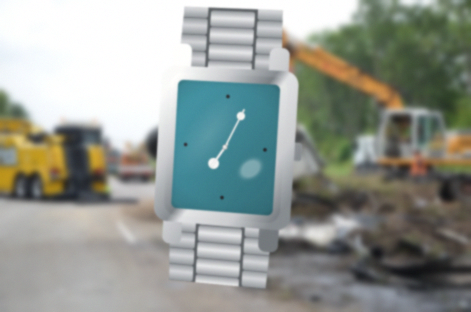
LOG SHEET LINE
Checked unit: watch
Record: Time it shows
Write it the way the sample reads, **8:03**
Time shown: **7:04**
